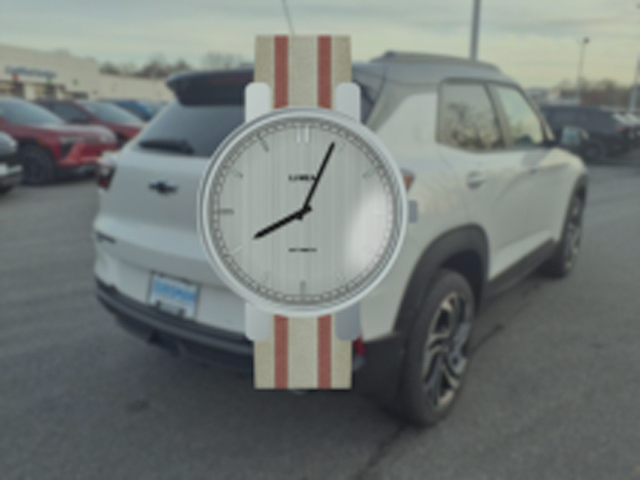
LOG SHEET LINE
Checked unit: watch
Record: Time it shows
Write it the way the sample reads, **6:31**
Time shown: **8:04**
